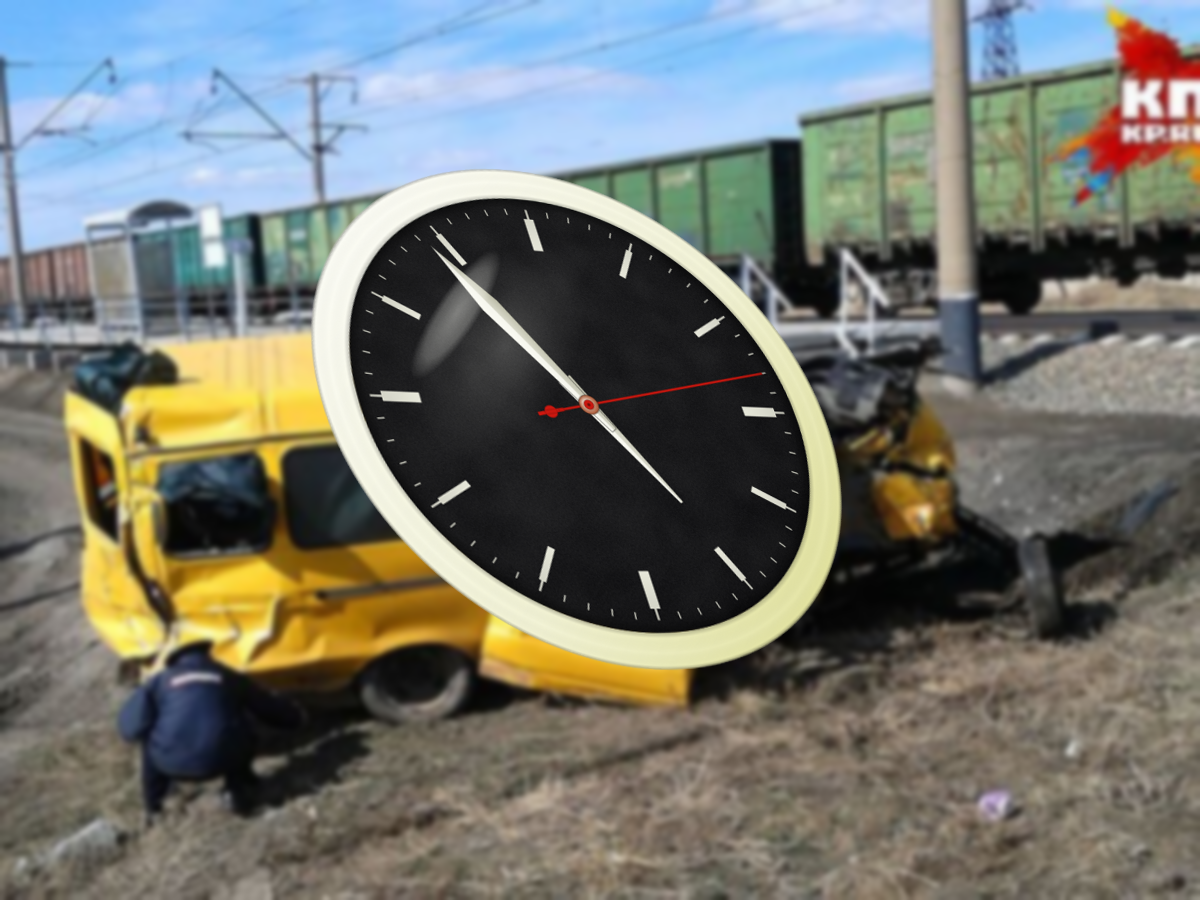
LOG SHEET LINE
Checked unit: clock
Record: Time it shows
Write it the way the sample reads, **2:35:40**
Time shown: **4:54:13**
